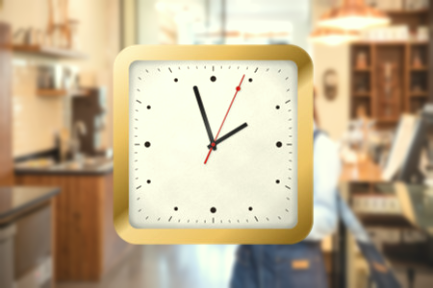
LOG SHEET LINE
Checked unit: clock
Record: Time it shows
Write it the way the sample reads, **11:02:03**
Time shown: **1:57:04**
